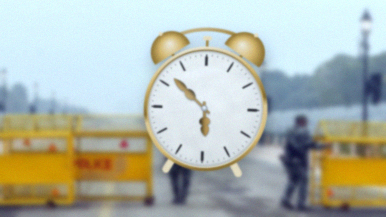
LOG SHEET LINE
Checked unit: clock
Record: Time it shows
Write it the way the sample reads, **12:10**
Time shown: **5:52**
